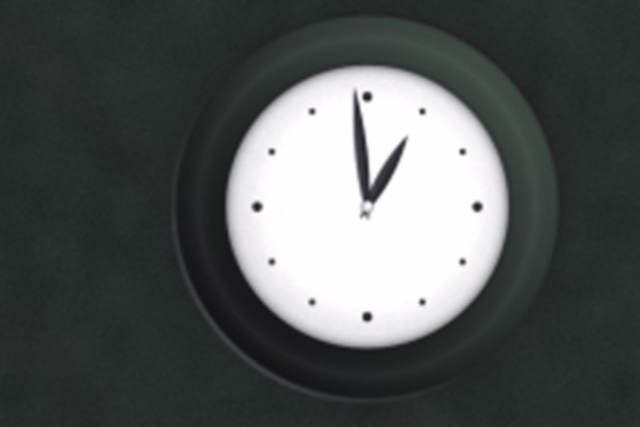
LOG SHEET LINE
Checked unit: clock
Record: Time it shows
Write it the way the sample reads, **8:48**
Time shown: **12:59**
